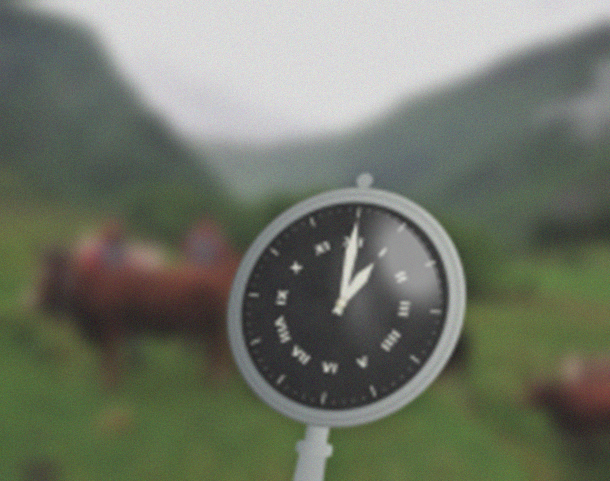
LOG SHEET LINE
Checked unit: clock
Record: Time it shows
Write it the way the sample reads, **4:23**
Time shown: **1:00**
